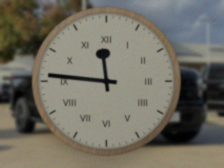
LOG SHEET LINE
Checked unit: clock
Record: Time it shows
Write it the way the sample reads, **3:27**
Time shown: **11:46**
